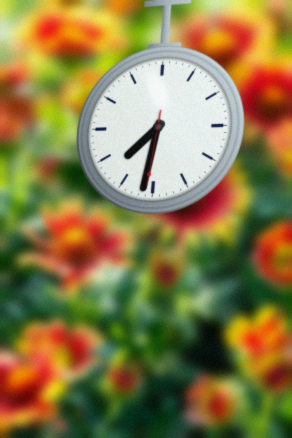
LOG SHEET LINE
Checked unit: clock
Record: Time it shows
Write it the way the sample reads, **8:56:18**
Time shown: **7:31:31**
